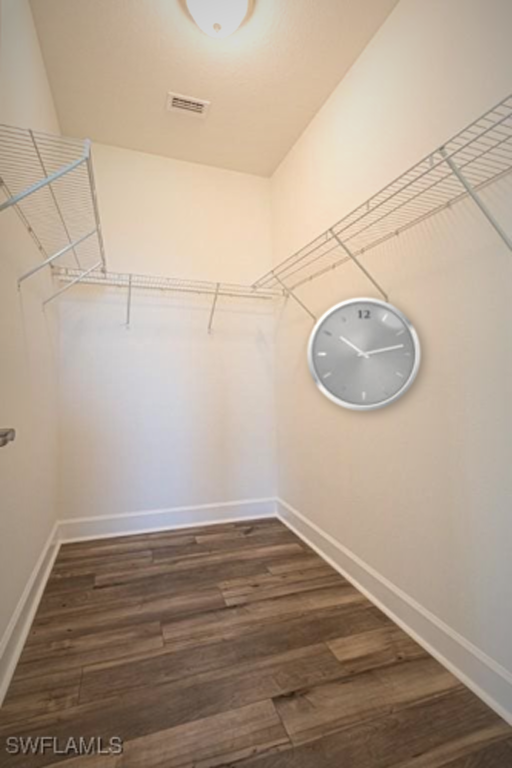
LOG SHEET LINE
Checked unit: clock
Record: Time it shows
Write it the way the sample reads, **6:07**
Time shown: **10:13**
